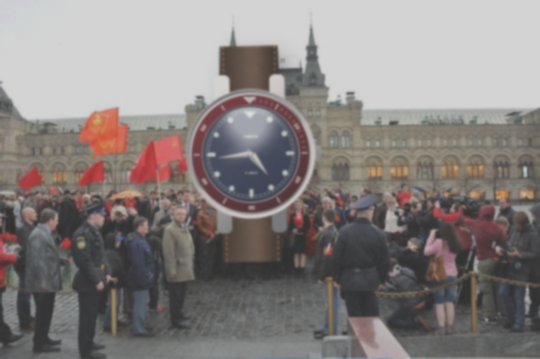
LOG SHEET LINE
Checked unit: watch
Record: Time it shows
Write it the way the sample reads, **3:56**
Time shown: **4:44**
